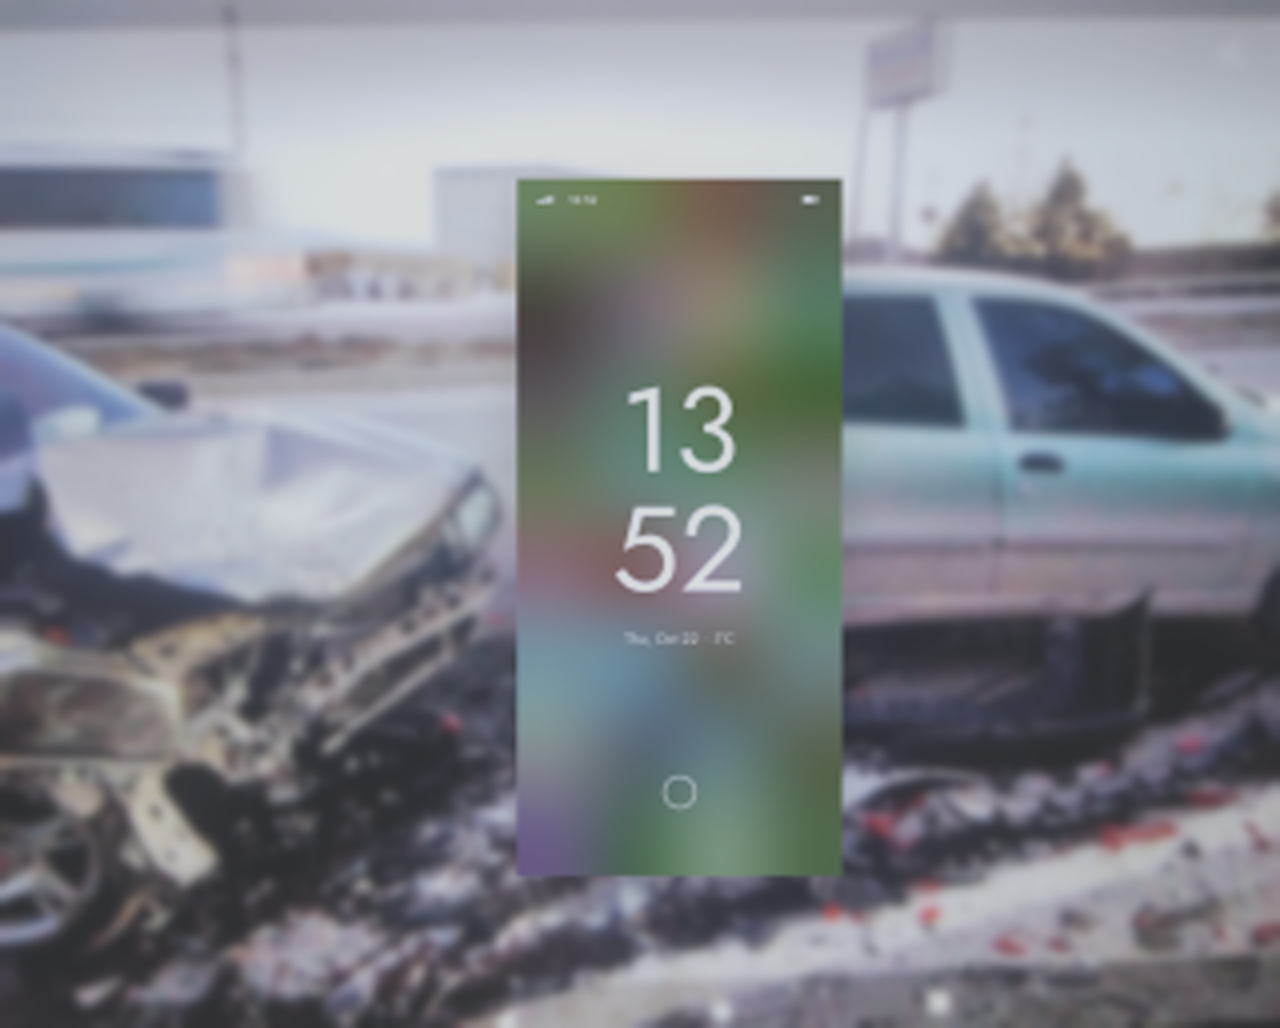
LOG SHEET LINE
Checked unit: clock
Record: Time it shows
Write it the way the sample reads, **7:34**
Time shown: **13:52**
